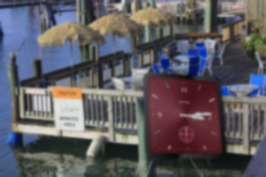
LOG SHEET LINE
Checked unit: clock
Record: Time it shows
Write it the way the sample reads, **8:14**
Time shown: **3:14**
